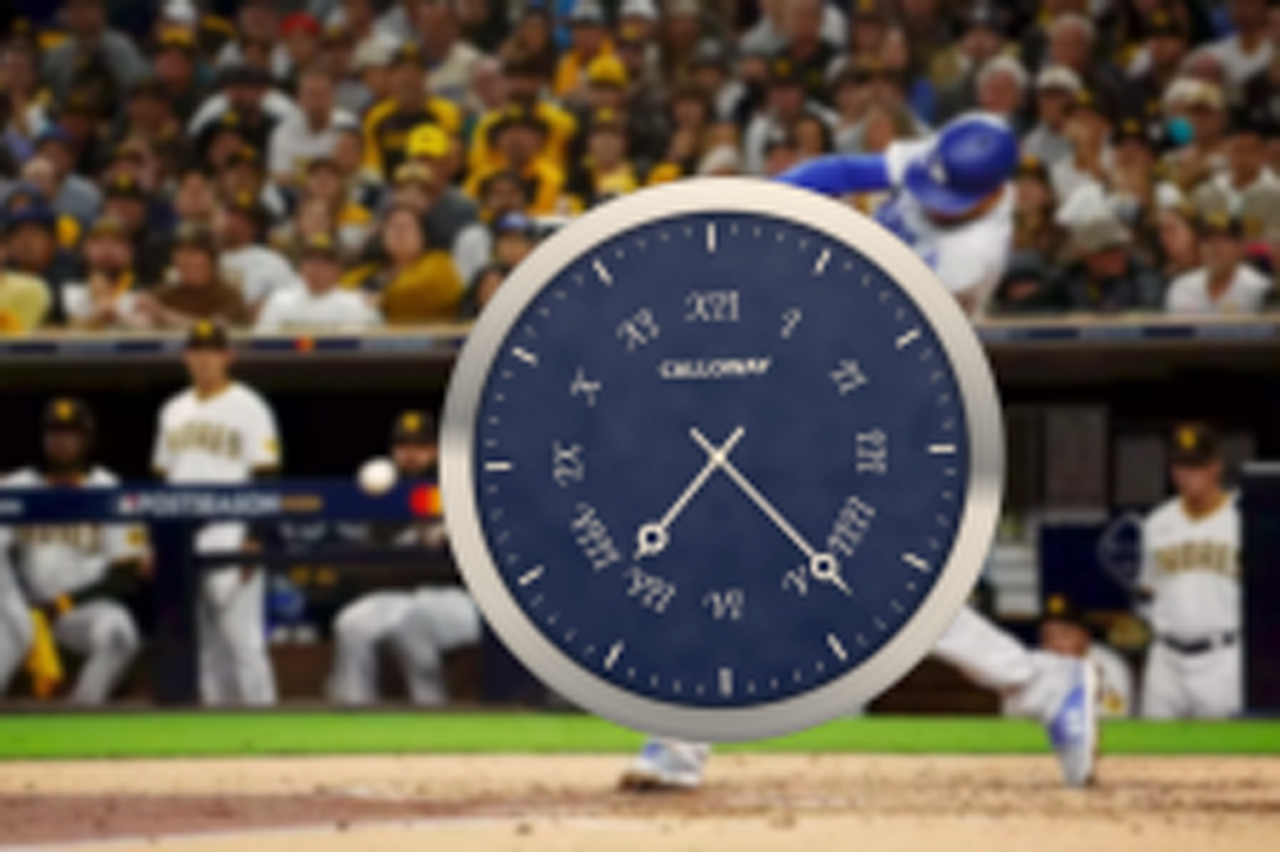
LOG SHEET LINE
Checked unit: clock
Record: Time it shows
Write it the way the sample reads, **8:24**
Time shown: **7:23**
